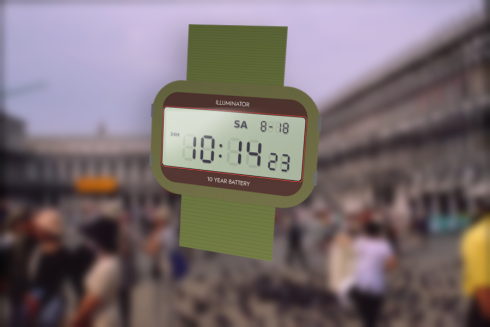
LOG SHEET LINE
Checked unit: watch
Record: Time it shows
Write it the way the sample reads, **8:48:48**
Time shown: **10:14:23**
